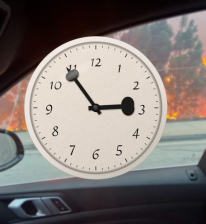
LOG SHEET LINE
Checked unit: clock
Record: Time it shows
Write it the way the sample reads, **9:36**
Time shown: **2:54**
